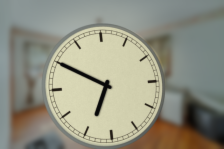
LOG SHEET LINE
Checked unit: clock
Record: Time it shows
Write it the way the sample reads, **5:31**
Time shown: **6:50**
